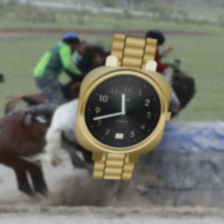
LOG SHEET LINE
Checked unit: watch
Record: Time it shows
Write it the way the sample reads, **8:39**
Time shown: **11:42**
